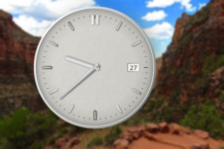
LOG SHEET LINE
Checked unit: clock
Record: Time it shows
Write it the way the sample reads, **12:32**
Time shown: **9:38**
